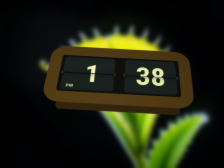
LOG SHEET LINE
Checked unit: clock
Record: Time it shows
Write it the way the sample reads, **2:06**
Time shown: **1:38**
